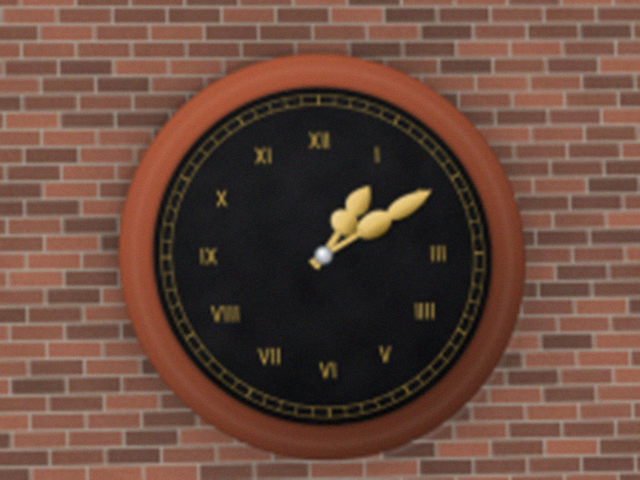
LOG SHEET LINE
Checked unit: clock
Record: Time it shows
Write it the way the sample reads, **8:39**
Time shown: **1:10**
